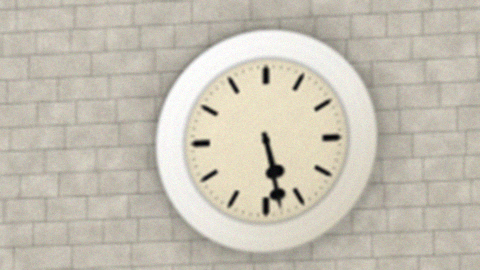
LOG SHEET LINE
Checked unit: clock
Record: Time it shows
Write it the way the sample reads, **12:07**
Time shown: **5:28**
